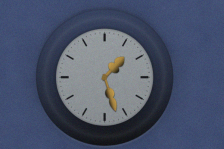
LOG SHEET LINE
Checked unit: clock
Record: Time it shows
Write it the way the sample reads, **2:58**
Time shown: **1:27**
